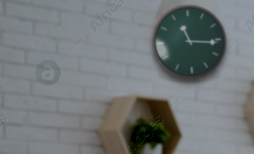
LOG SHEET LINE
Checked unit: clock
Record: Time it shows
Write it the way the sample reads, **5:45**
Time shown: **11:16**
